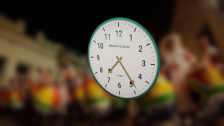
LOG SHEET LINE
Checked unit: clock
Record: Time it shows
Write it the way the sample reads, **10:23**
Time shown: **7:24**
